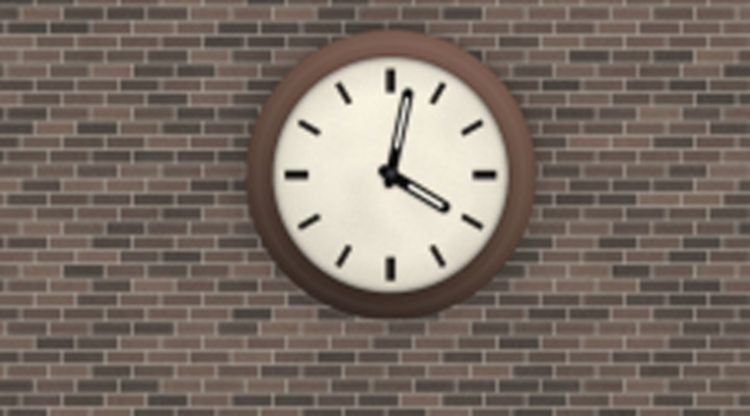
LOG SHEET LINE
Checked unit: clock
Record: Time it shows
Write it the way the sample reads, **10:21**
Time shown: **4:02**
